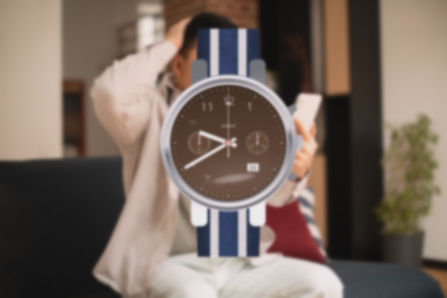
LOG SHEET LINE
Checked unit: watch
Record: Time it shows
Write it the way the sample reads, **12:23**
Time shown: **9:40**
